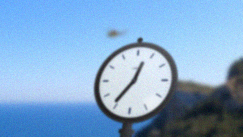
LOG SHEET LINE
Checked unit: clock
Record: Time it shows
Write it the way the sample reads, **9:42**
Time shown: **12:36**
